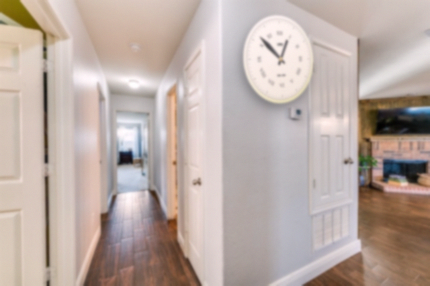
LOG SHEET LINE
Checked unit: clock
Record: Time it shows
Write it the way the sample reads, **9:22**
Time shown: **12:52**
